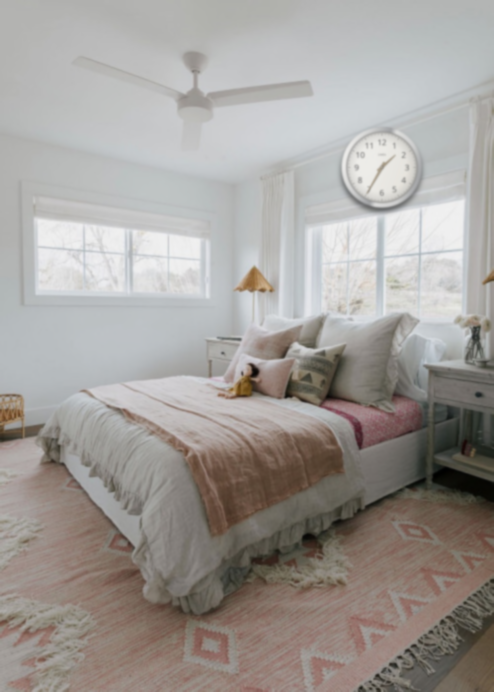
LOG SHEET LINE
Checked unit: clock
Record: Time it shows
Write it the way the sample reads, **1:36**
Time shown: **1:35**
